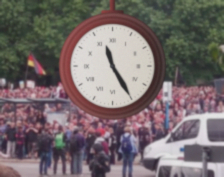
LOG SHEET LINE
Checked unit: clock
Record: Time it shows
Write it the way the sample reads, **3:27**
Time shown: **11:25**
